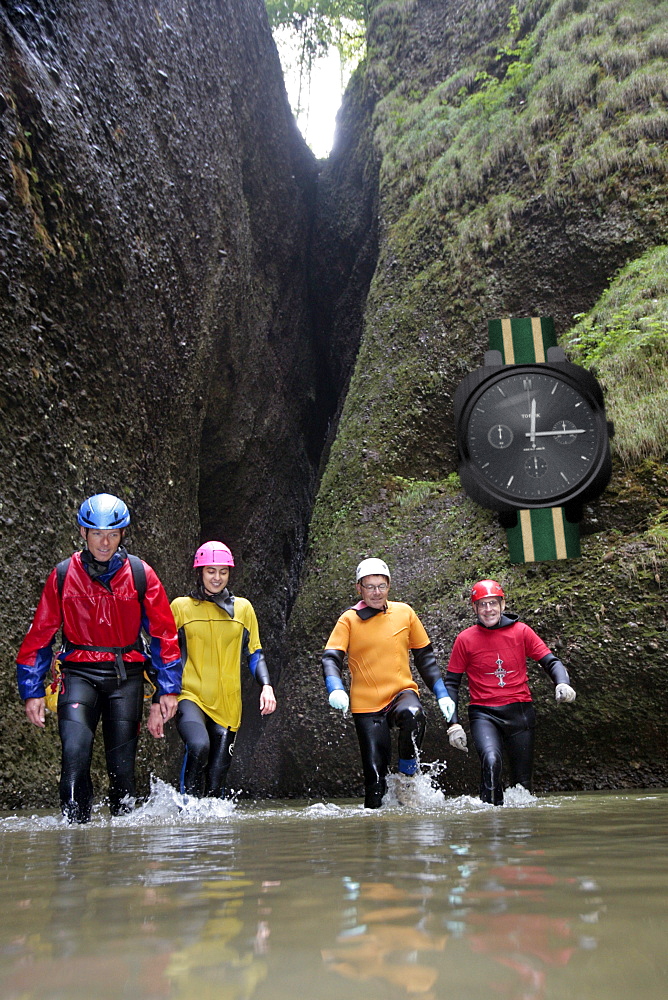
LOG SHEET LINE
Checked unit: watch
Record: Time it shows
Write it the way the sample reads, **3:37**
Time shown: **12:15**
